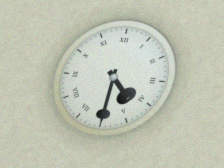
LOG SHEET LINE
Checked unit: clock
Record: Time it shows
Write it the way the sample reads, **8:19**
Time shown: **4:30**
